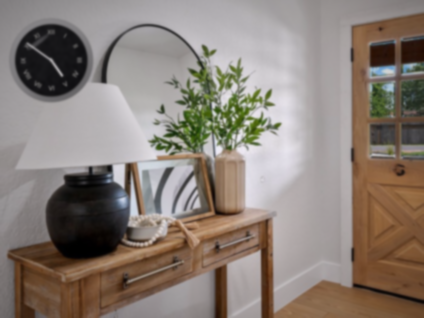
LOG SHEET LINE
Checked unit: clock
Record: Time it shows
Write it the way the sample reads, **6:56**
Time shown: **4:51**
